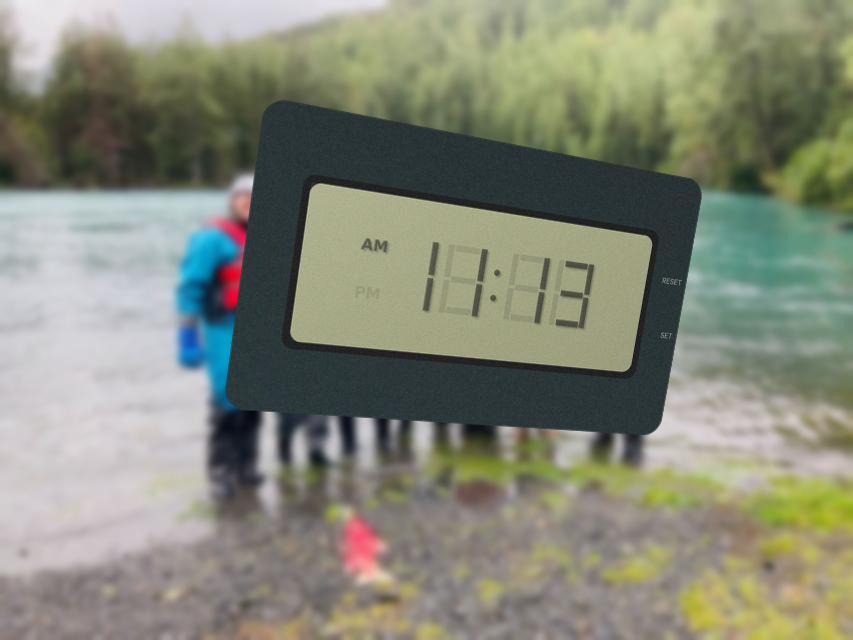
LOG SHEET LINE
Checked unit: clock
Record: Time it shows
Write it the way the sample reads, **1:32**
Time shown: **11:13**
